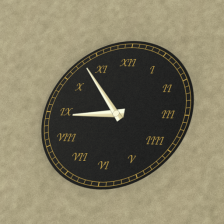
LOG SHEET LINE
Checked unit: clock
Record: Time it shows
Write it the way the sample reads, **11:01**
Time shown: **8:53**
